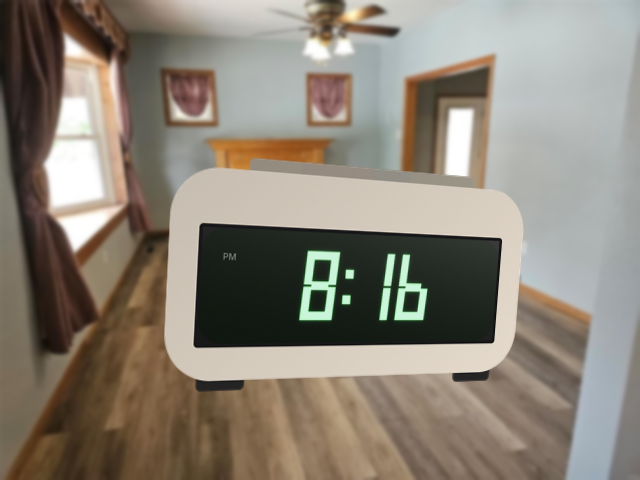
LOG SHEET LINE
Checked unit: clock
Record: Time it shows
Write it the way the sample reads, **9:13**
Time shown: **8:16**
